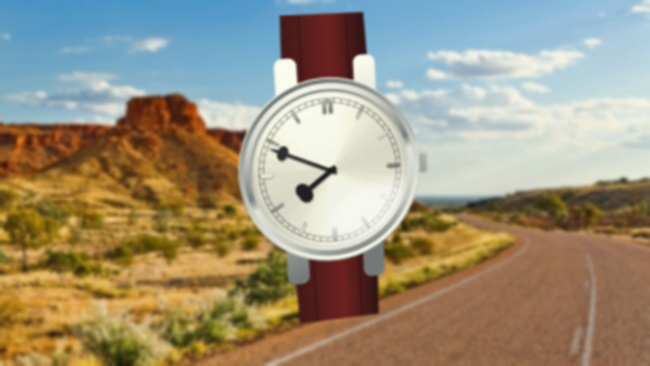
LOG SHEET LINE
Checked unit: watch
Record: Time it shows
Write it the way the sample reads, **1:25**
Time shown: **7:49**
